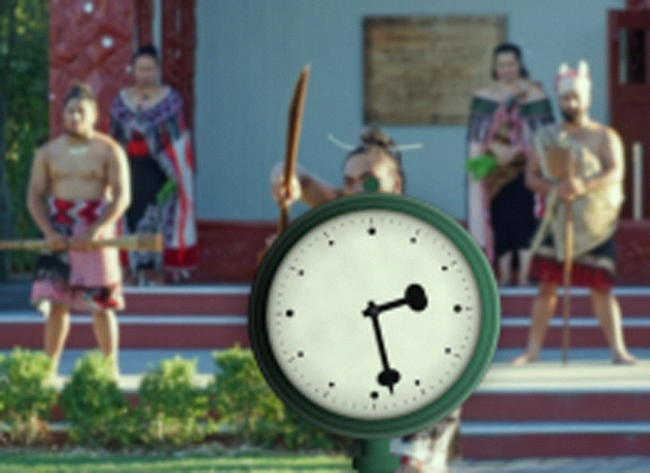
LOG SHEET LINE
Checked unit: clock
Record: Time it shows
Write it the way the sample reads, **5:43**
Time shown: **2:28**
